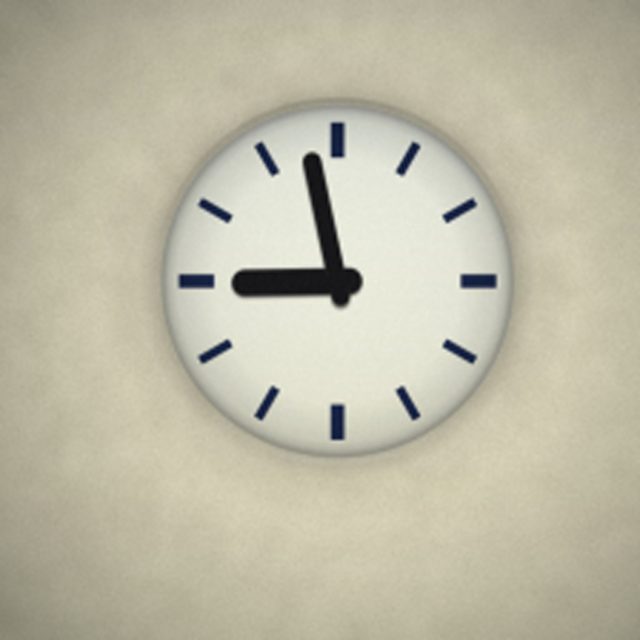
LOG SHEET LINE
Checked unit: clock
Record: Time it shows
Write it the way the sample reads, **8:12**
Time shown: **8:58**
